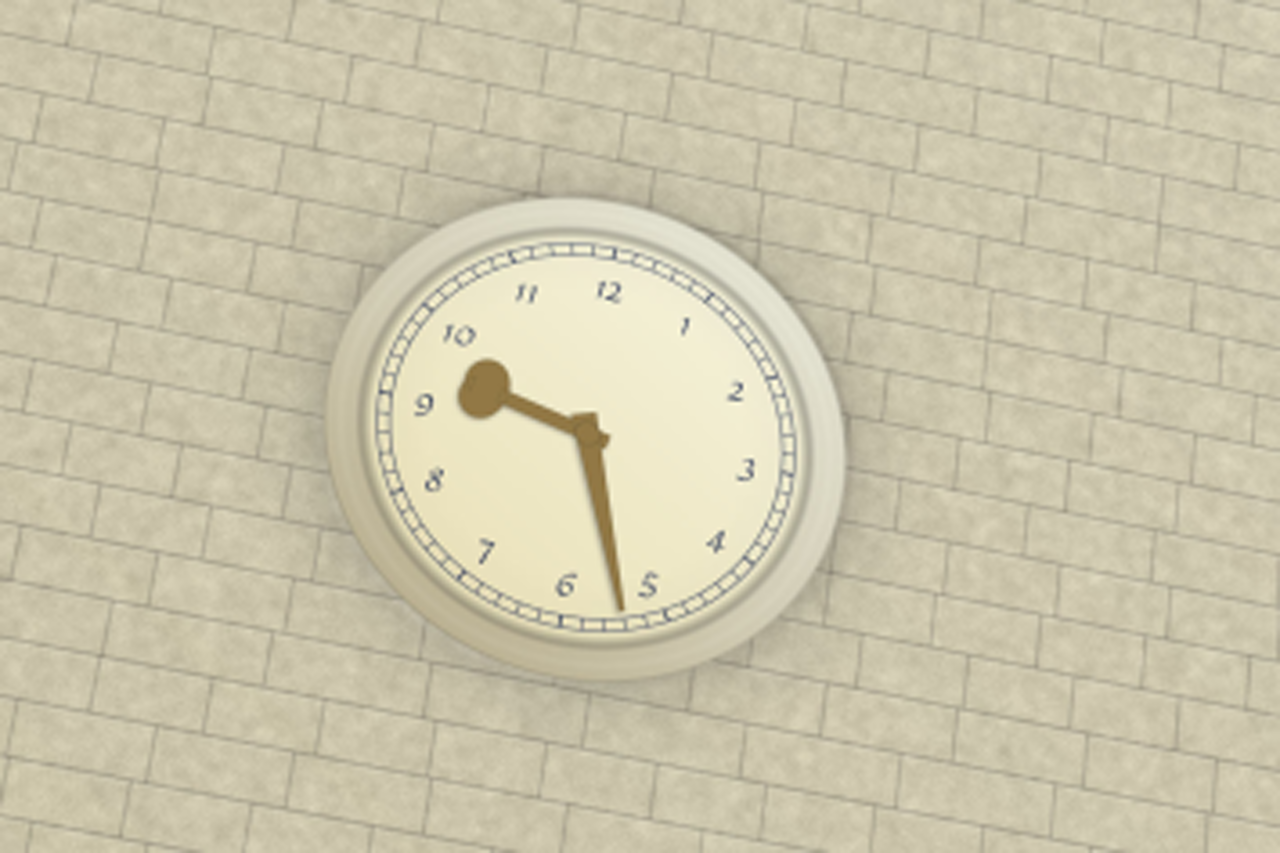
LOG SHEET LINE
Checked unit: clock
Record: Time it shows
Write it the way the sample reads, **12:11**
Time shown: **9:27**
